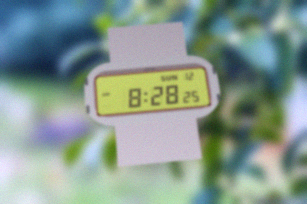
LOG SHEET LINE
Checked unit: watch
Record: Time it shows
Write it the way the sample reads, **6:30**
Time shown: **8:28**
